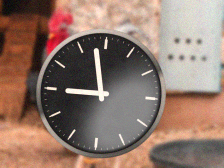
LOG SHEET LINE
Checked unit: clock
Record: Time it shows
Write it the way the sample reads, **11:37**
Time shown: **8:58**
